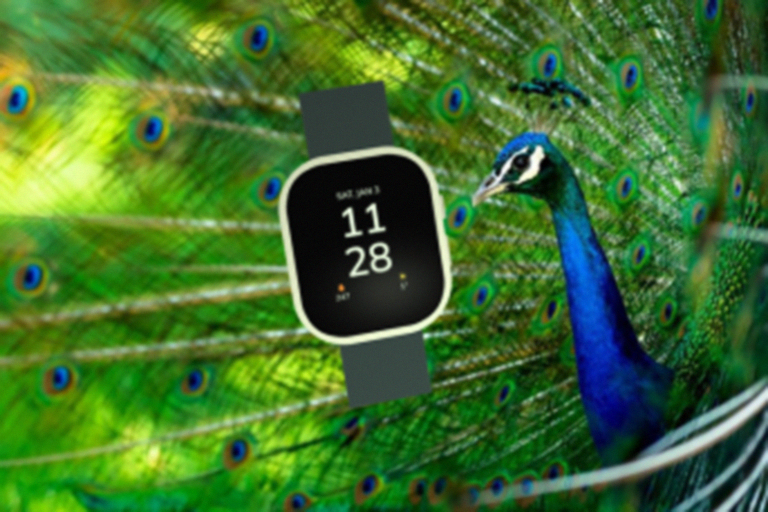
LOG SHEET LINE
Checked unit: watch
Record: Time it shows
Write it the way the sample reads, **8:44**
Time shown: **11:28**
